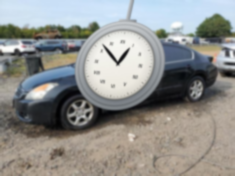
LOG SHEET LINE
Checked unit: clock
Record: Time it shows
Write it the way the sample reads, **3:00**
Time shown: **12:52**
